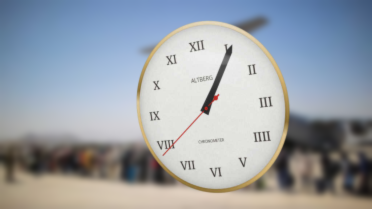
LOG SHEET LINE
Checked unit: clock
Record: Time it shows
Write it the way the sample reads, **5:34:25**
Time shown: **1:05:39**
